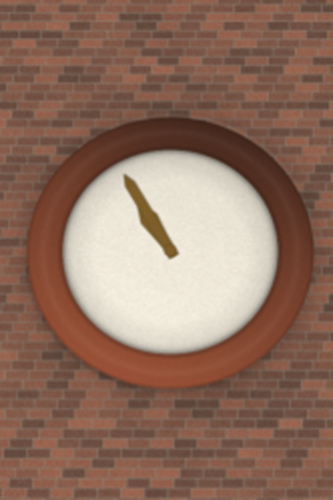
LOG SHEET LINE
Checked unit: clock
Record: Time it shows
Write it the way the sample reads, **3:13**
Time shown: **10:55**
